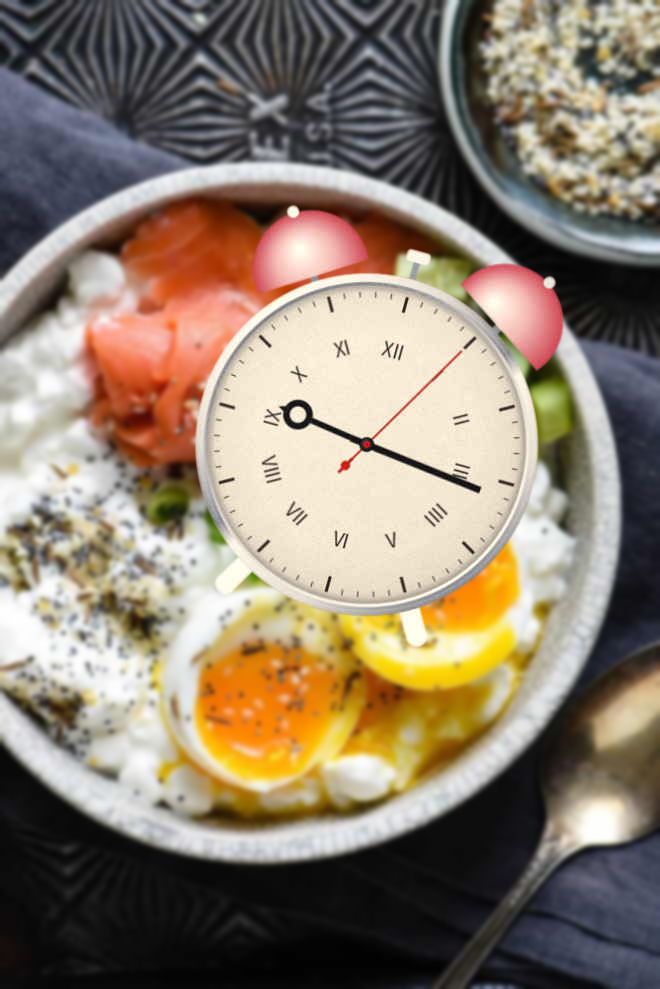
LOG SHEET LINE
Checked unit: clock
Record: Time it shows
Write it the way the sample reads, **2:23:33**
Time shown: **9:16:05**
